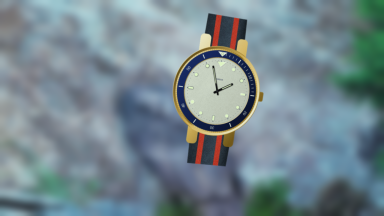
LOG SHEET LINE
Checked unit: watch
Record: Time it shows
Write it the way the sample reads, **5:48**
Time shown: **1:57**
